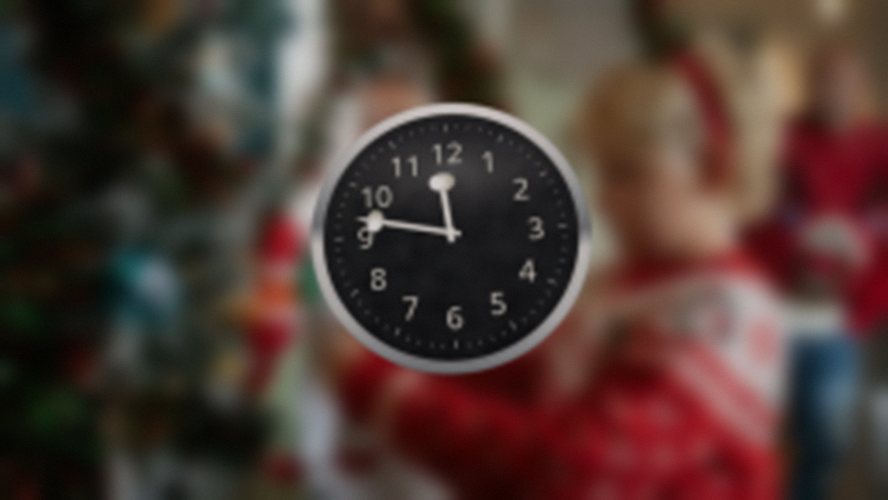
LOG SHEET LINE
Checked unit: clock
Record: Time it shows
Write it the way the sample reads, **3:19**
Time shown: **11:47**
